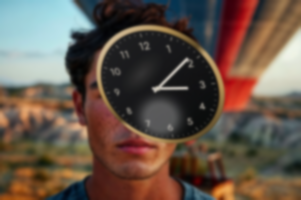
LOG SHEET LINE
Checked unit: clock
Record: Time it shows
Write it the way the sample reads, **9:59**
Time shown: **3:09**
